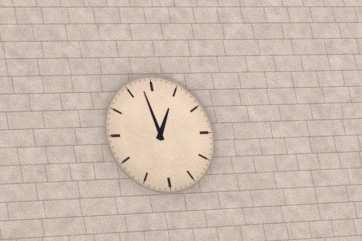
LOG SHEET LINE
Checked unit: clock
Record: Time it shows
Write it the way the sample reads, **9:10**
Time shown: **12:58**
